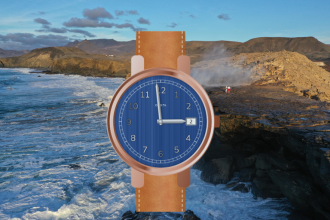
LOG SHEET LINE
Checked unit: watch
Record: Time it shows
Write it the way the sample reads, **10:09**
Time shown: **2:59**
